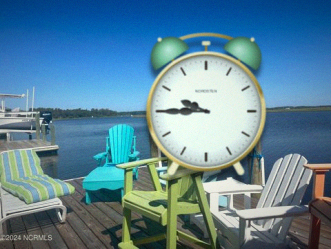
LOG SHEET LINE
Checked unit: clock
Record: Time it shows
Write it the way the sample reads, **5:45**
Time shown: **9:45**
